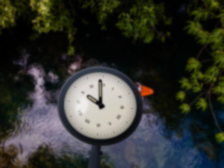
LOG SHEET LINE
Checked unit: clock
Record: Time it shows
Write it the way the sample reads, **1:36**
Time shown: **9:59**
